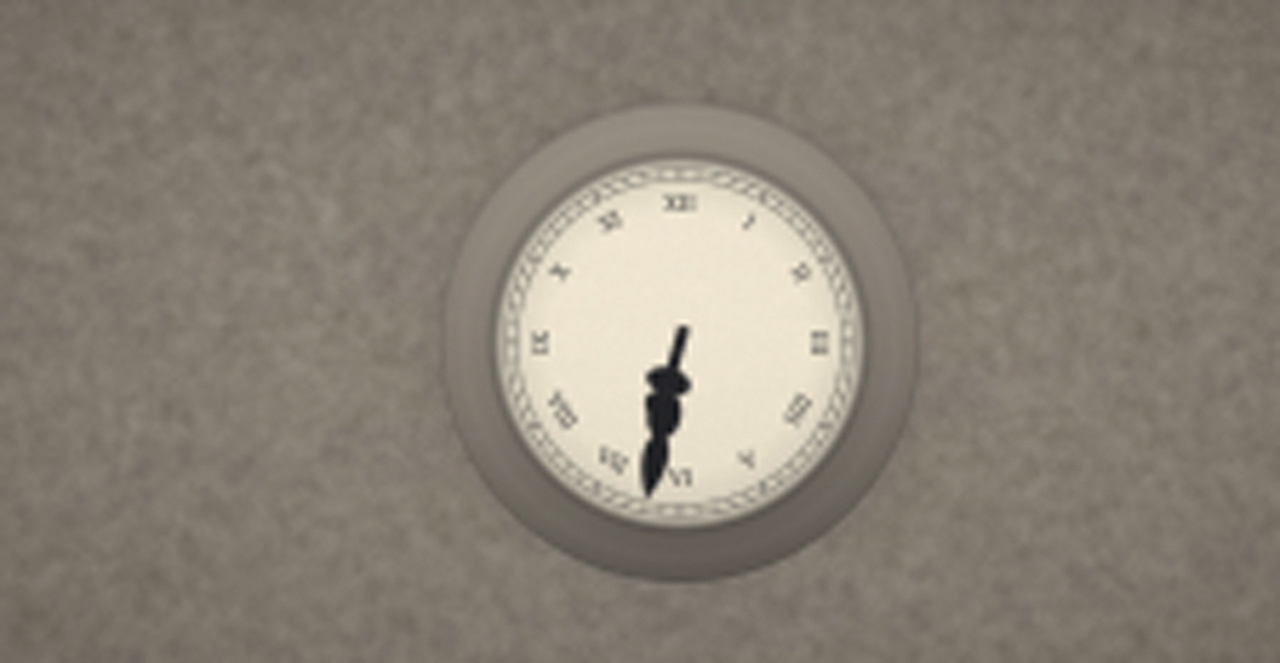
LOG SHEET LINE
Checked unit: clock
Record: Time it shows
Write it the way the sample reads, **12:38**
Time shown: **6:32**
